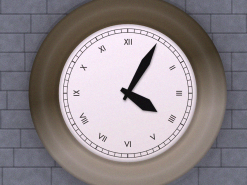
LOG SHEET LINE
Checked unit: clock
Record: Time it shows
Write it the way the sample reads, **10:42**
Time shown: **4:05**
